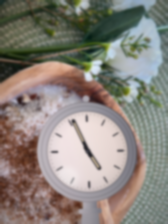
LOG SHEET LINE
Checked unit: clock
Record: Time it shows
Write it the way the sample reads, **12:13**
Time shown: **4:56**
